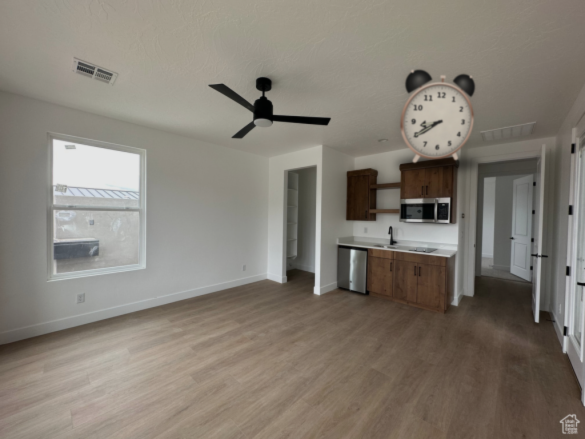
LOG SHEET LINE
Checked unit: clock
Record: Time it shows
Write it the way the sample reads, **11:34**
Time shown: **8:40**
